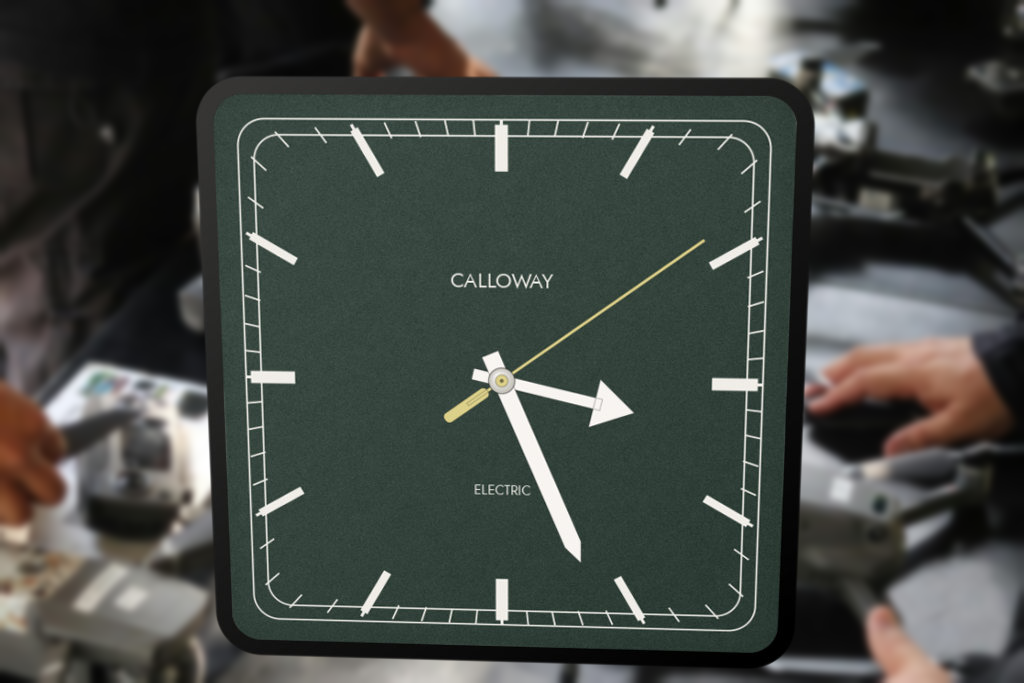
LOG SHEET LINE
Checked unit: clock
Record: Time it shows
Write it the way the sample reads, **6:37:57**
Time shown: **3:26:09**
